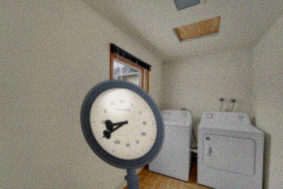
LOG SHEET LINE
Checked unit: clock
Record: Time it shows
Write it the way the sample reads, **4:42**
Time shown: **8:40**
